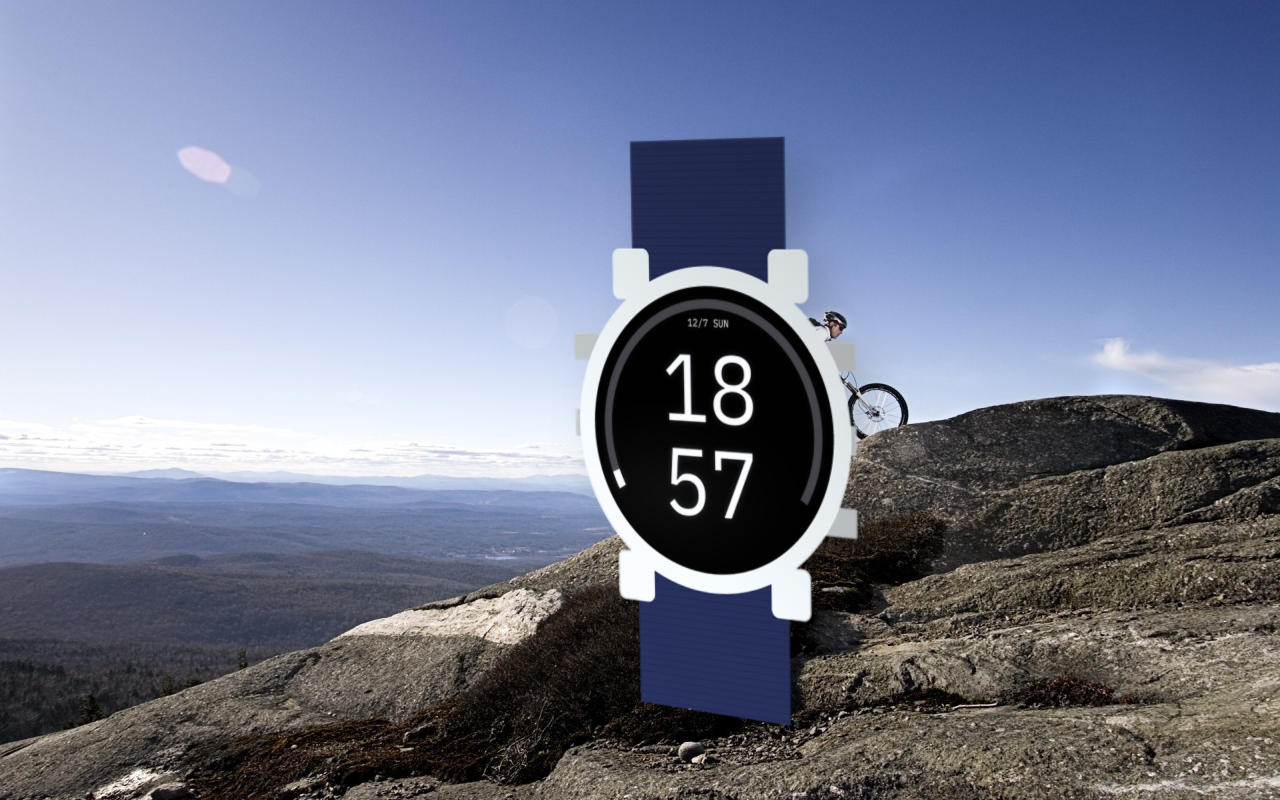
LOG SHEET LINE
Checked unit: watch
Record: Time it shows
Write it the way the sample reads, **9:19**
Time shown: **18:57**
